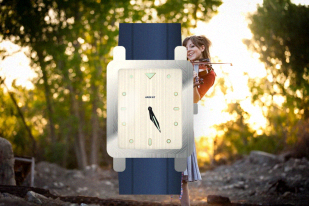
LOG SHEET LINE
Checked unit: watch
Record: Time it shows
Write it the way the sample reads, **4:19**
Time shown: **5:26**
